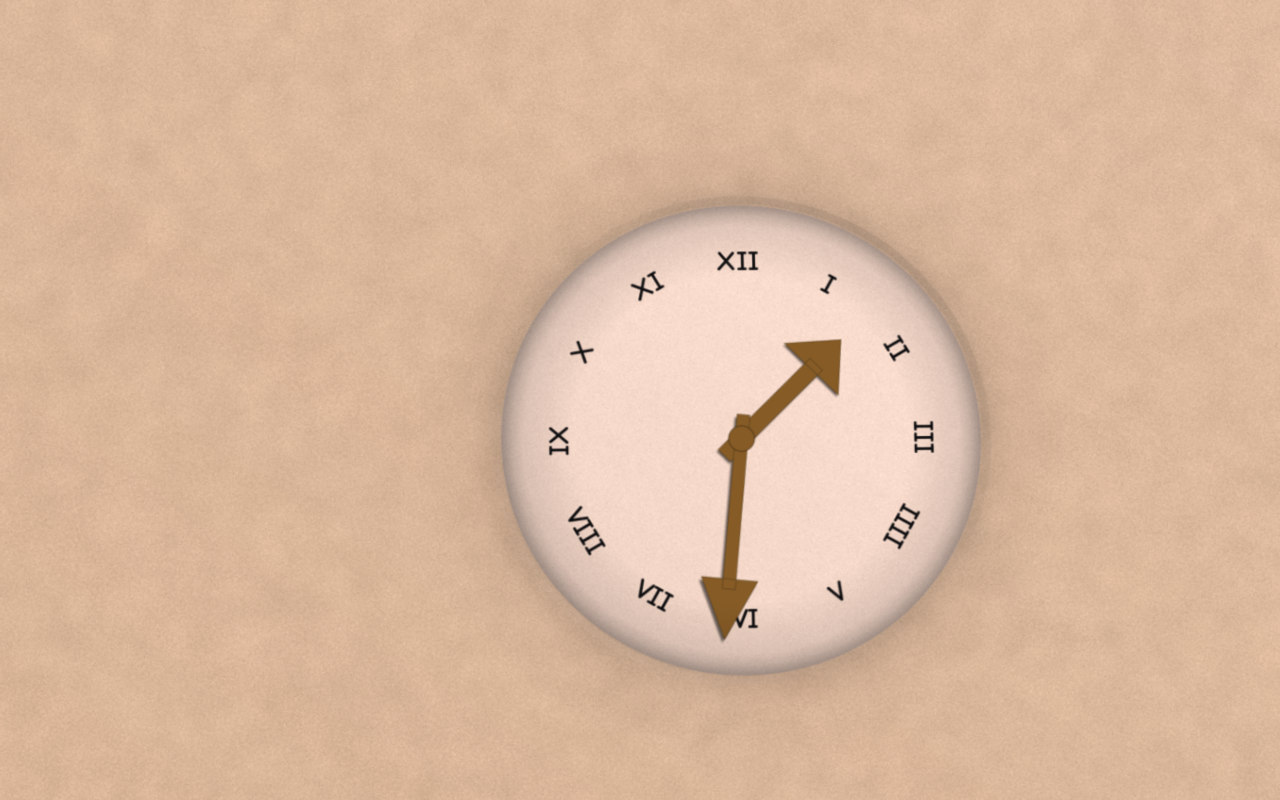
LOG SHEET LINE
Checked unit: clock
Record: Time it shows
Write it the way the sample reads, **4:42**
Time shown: **1:31**
